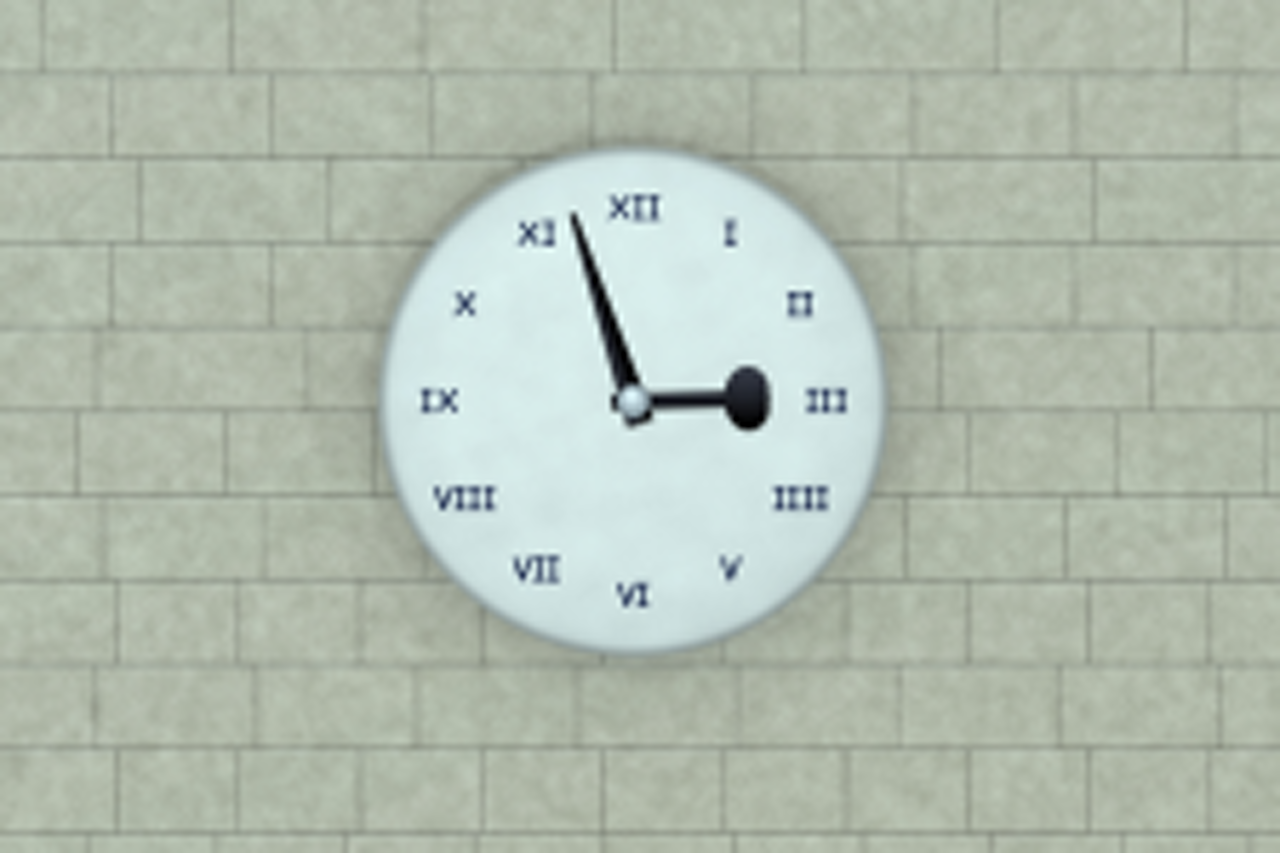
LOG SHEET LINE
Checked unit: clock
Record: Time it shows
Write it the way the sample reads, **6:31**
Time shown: **2:57**
